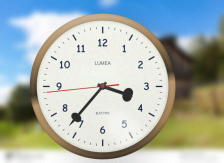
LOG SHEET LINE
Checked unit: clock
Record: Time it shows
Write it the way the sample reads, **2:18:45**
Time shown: **3:36:44**
